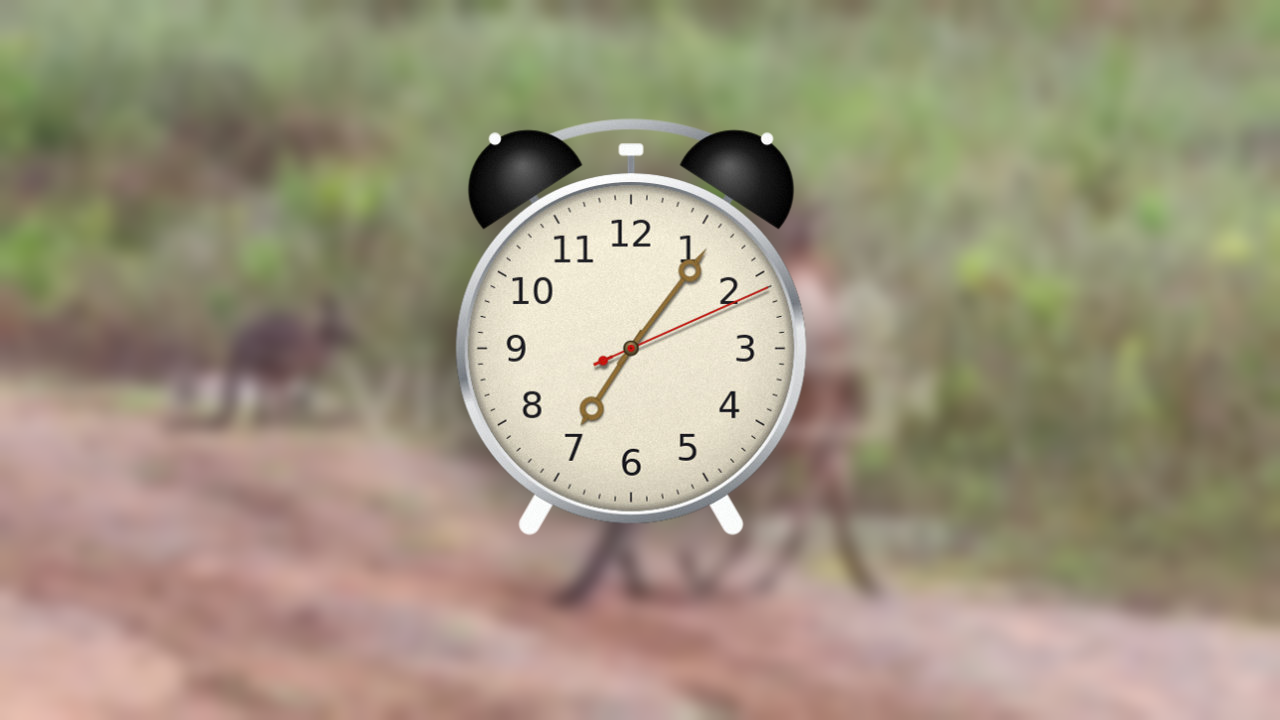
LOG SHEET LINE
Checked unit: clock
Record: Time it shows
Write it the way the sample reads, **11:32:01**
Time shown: **7:06:11**
